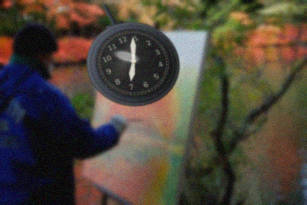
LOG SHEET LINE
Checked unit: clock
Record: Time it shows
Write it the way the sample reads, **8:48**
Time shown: **7:04**
